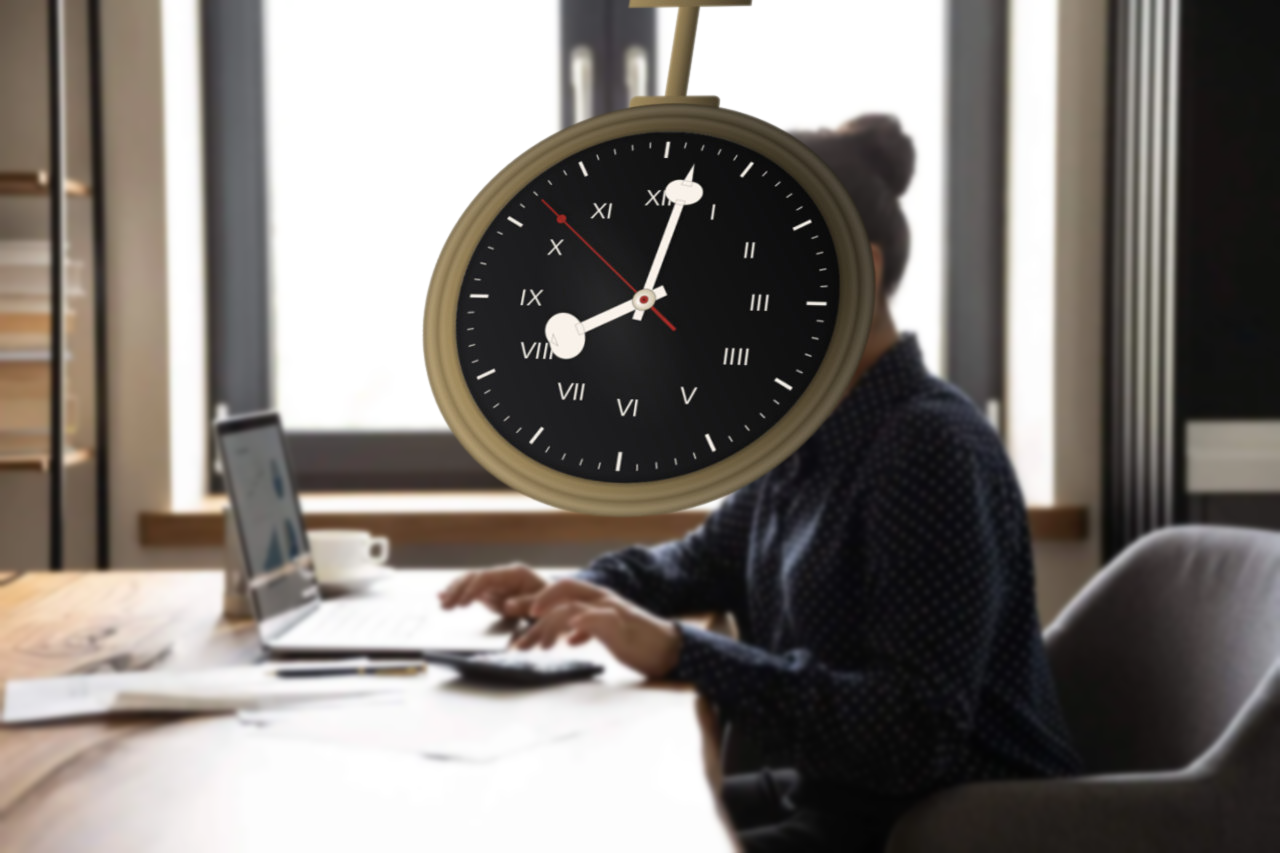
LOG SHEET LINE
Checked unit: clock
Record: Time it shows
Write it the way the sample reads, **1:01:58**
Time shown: **8:01:52**
